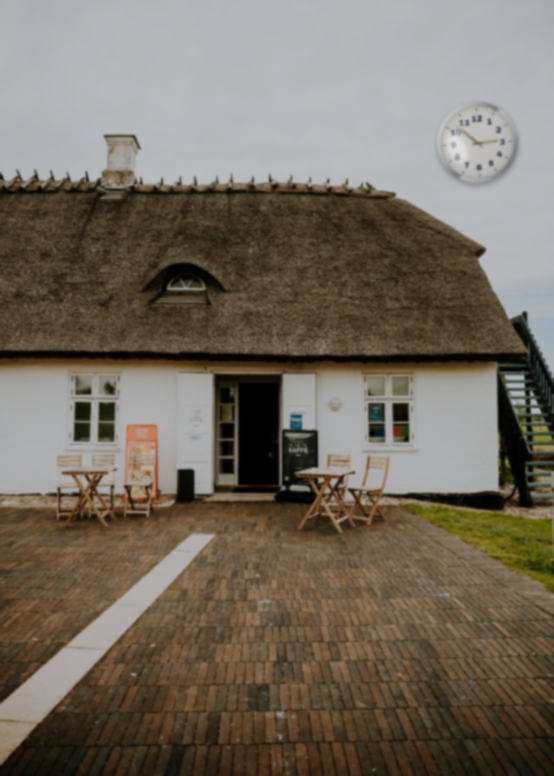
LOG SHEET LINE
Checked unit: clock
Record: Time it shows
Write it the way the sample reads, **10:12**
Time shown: **2:52**
